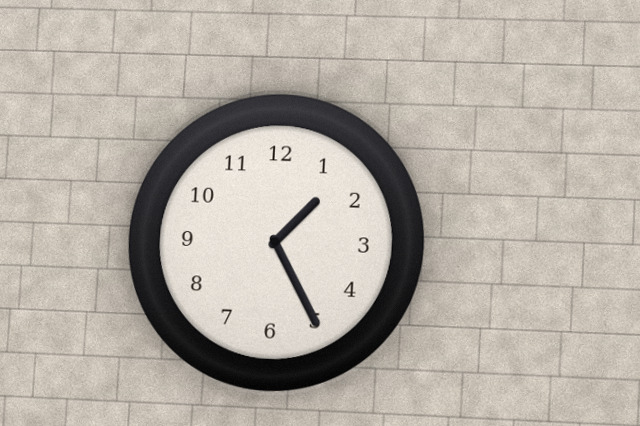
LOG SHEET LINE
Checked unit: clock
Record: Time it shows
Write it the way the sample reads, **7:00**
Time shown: **1:25**
